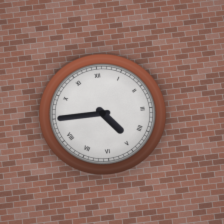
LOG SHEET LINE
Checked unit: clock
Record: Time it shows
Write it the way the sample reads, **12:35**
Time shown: **4:45**
